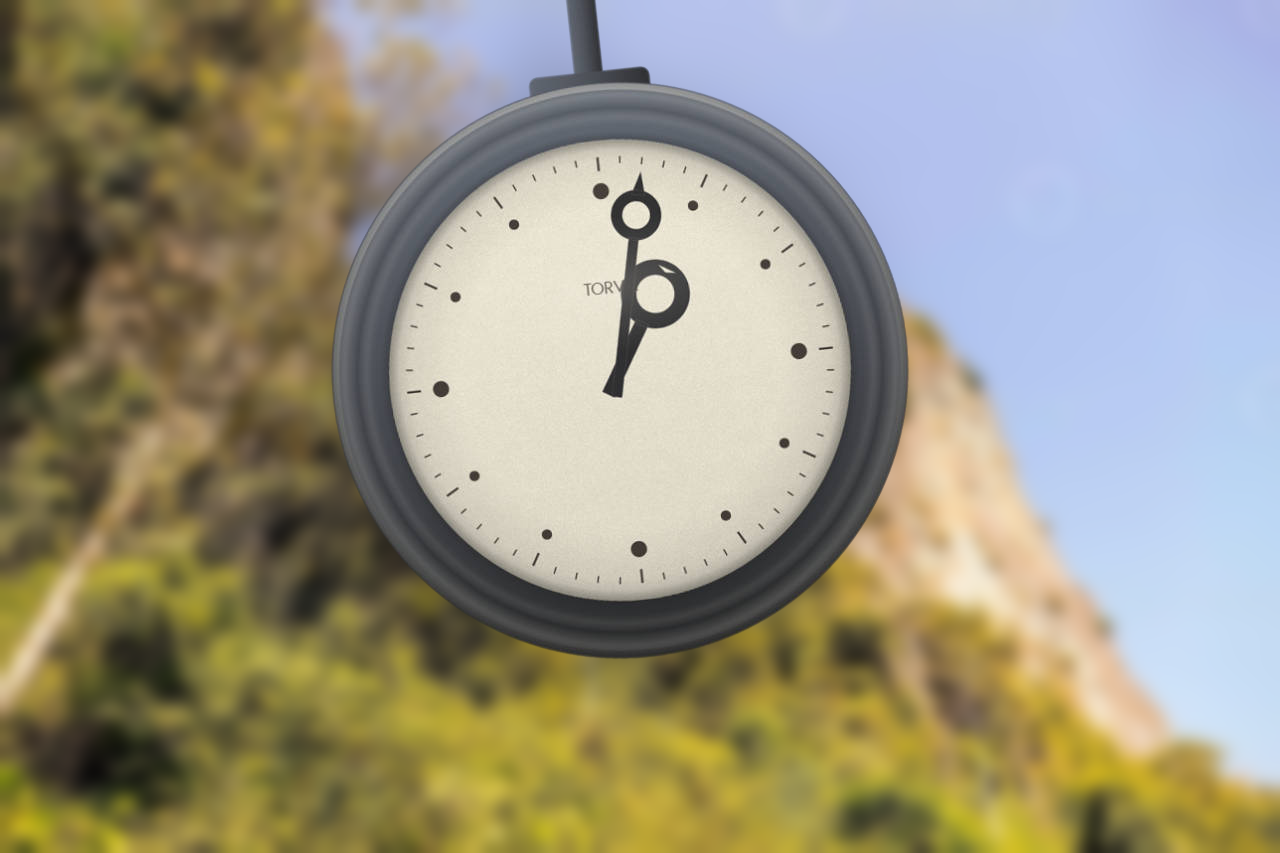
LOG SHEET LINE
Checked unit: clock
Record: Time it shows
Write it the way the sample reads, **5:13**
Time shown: **1:02**
